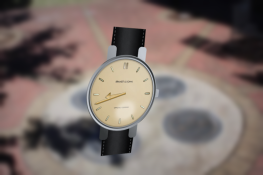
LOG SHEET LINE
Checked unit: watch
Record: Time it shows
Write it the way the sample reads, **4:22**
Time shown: **8:42**
